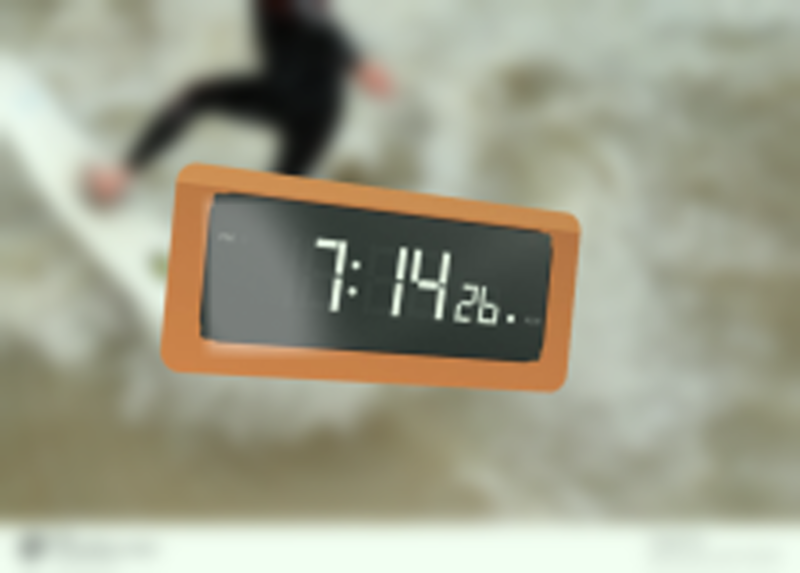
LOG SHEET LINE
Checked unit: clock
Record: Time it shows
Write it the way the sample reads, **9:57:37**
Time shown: **7:14:26**
